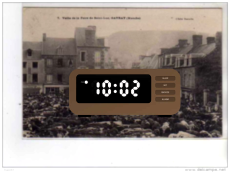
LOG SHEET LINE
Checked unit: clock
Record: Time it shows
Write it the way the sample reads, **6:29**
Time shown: **10:02**
